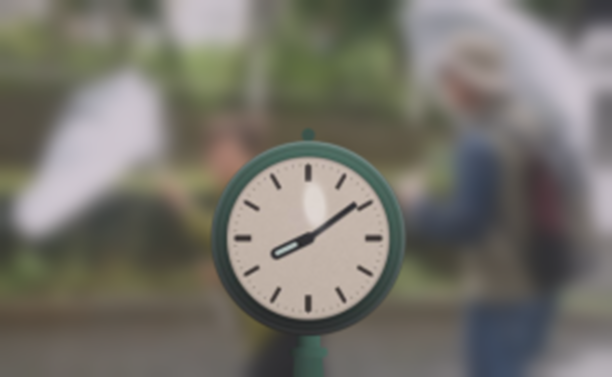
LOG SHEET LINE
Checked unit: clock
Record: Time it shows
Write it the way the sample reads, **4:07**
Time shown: **8:09**
